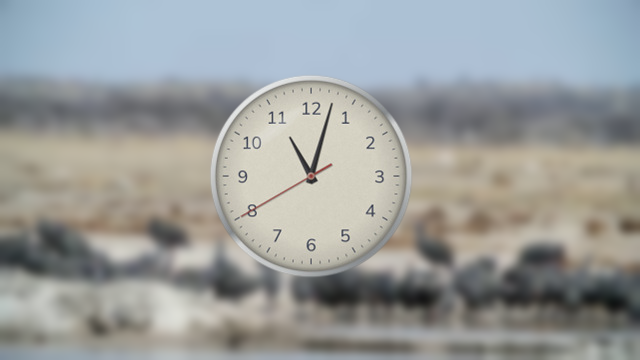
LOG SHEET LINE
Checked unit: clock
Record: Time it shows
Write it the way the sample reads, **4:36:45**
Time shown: **11:02:40**
